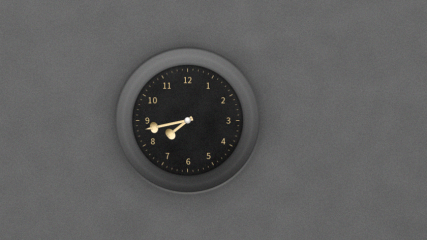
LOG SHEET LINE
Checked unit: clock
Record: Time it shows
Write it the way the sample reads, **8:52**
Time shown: **7:43**
